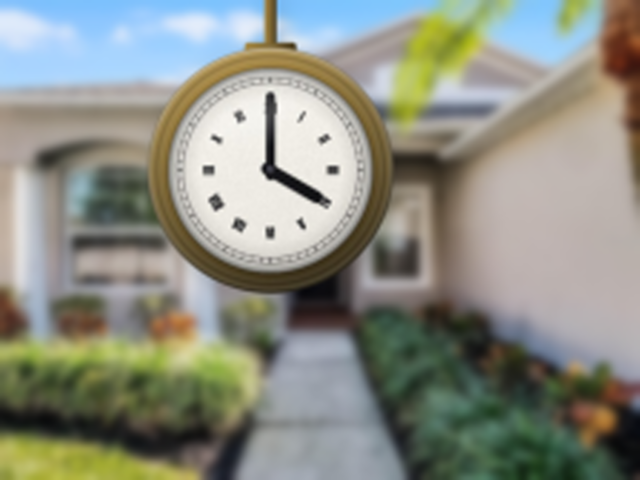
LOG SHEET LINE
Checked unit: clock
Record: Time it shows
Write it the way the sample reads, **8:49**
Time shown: **4:00**
